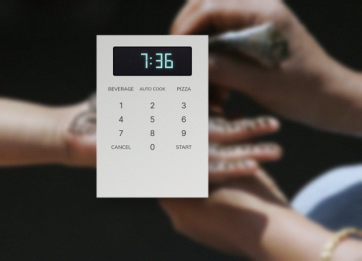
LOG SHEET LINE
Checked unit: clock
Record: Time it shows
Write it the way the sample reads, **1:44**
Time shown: **7:36**
